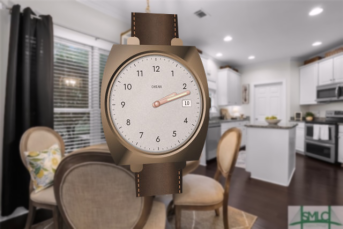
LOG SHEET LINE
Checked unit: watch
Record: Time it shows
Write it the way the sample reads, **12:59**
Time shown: **2:12**
